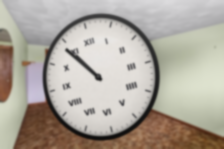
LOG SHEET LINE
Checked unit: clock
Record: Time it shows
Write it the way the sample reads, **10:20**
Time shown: **10:54**
